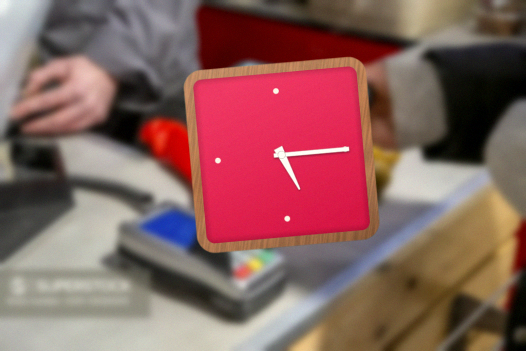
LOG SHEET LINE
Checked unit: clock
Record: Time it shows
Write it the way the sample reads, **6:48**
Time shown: **5:15**
